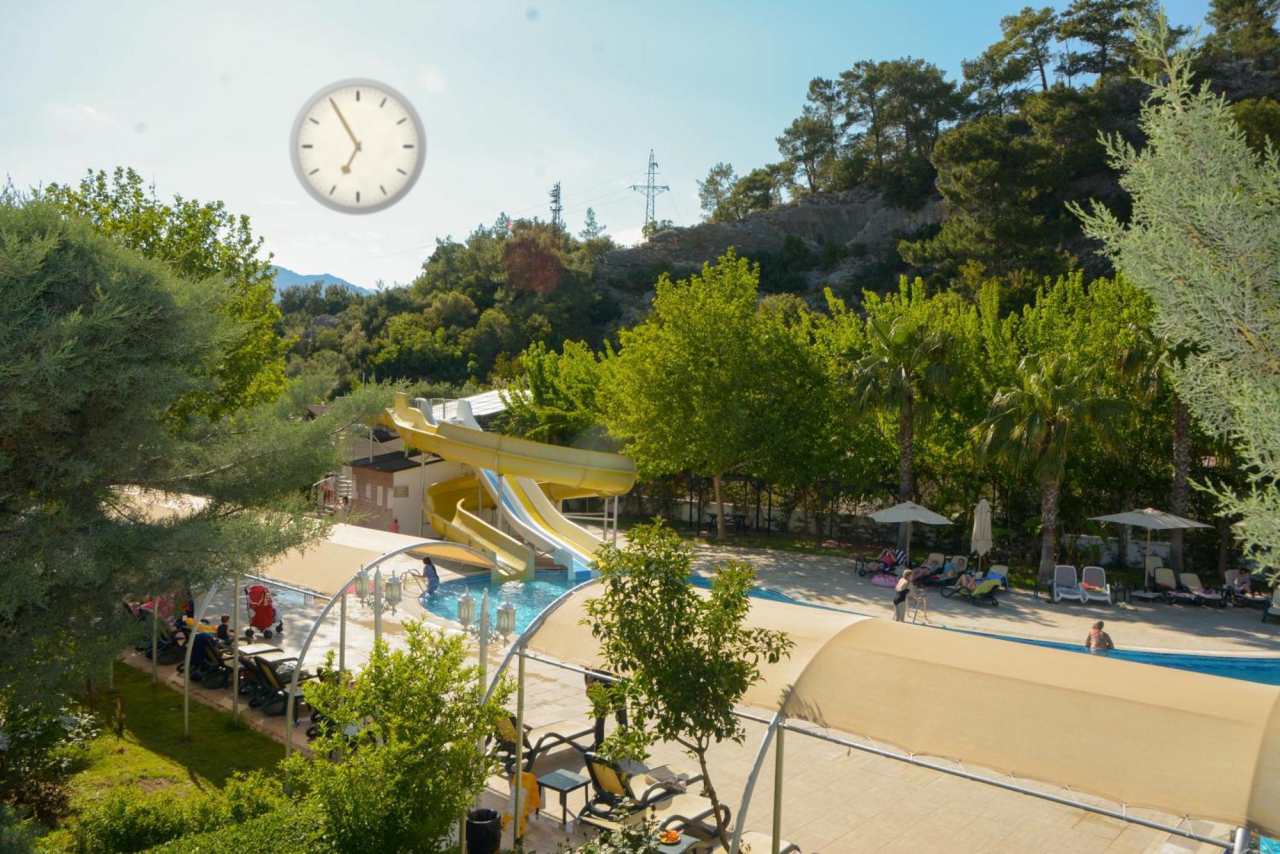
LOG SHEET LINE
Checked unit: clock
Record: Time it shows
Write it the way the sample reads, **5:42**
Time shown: **6:55**
